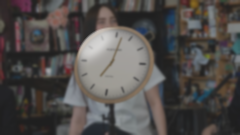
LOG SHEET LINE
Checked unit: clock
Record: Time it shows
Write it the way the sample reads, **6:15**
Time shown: **7:02**
